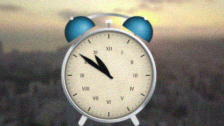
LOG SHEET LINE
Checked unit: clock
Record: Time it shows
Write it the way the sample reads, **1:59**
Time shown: **10:51**
